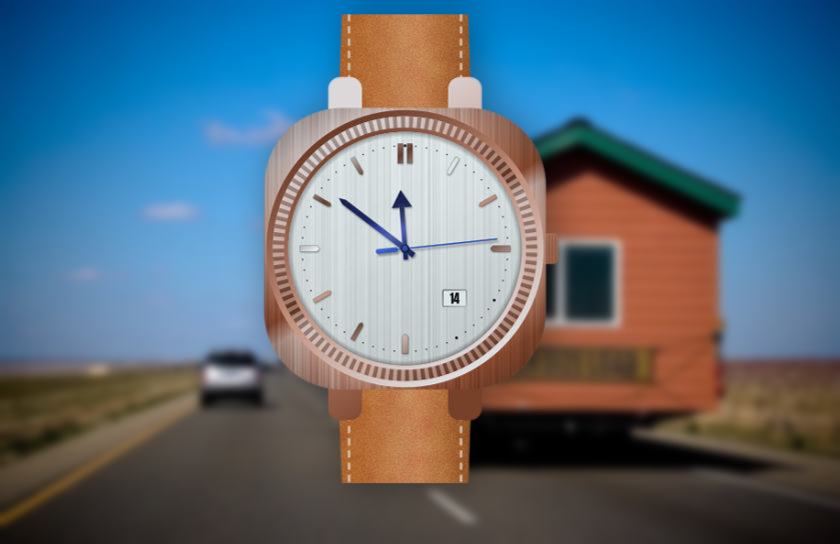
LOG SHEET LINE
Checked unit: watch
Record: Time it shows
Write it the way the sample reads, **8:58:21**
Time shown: **11:51:14**
